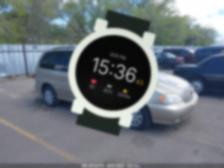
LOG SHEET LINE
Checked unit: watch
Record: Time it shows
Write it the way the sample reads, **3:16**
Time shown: **15:36**
